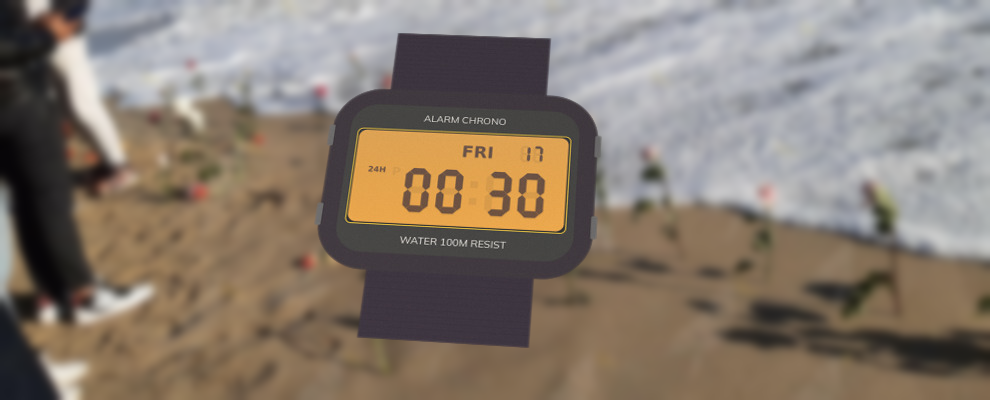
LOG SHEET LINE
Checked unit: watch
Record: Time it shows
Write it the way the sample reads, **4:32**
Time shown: **0:30**
